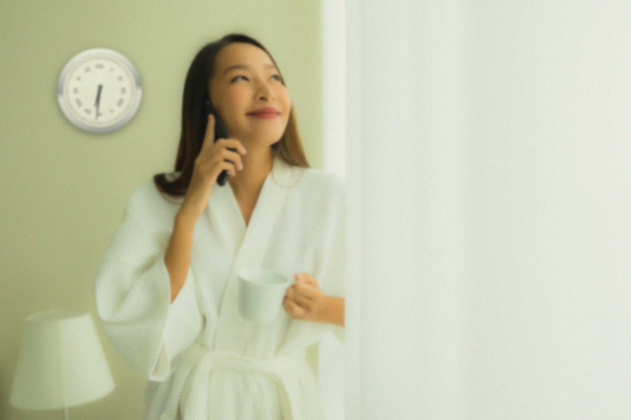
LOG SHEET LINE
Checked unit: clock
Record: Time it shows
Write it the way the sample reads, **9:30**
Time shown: **6:31**
